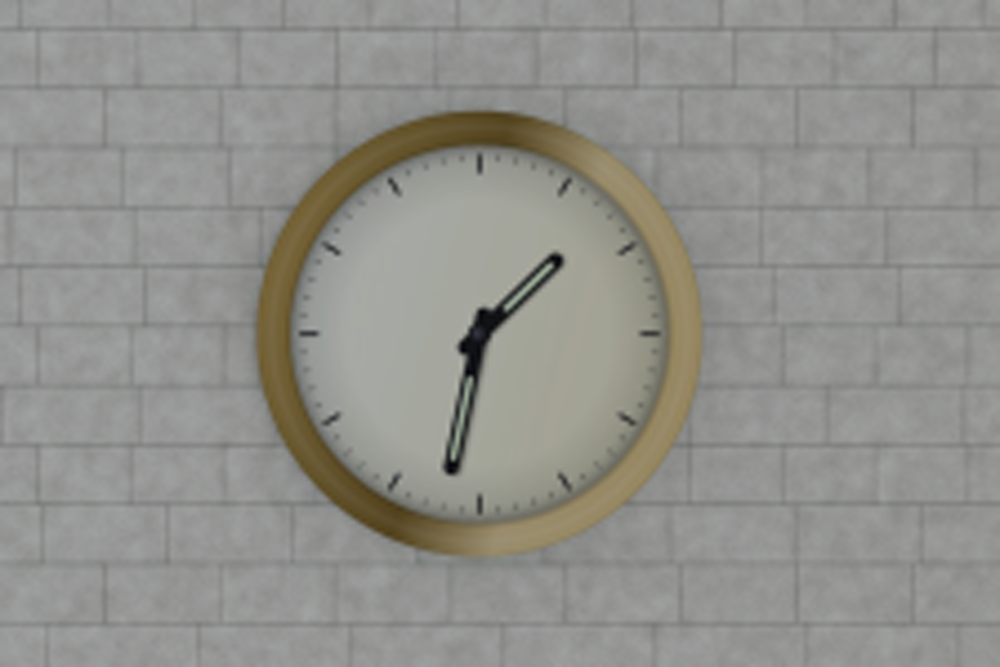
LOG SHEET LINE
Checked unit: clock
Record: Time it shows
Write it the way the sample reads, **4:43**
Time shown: **1:32**
